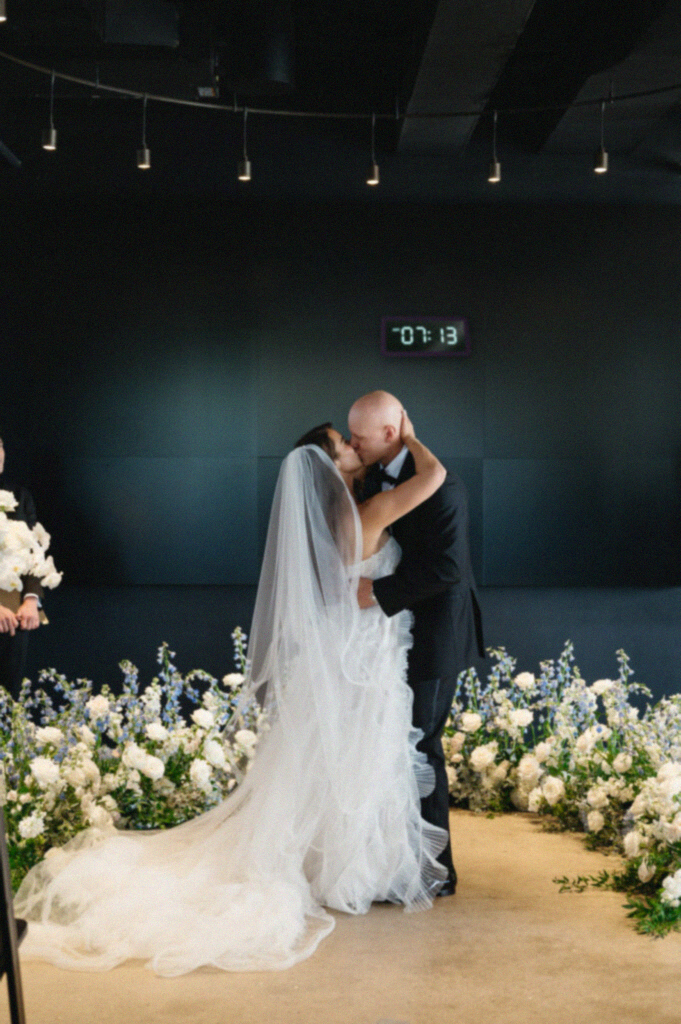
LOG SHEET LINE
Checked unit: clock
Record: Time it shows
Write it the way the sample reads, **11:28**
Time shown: **7:13**
